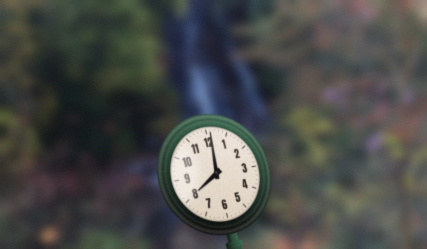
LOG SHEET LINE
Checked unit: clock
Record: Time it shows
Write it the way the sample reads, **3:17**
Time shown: **8:01**
